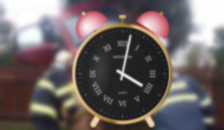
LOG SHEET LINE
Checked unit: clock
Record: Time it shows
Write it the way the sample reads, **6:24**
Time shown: **4:02**
